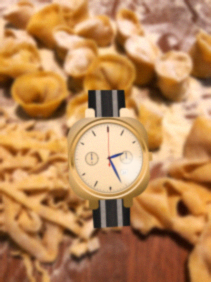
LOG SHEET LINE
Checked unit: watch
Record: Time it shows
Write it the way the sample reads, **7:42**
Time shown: **2:26**
